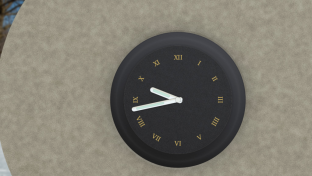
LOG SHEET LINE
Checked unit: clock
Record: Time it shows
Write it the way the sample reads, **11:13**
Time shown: **9:43**
